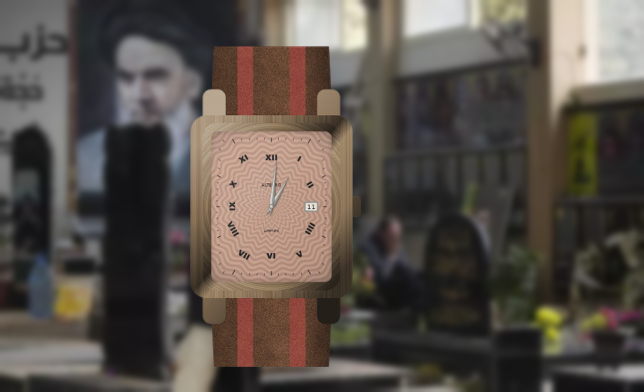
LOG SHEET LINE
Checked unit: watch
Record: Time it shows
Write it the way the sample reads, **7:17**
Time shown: **1:01**
